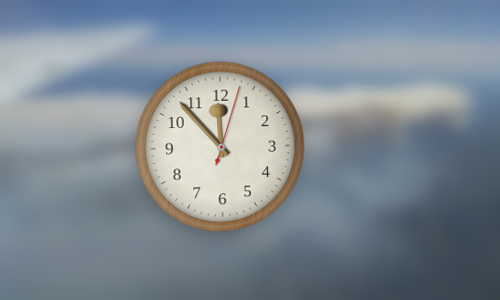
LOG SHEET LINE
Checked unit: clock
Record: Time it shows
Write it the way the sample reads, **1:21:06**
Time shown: **11:53:03**
